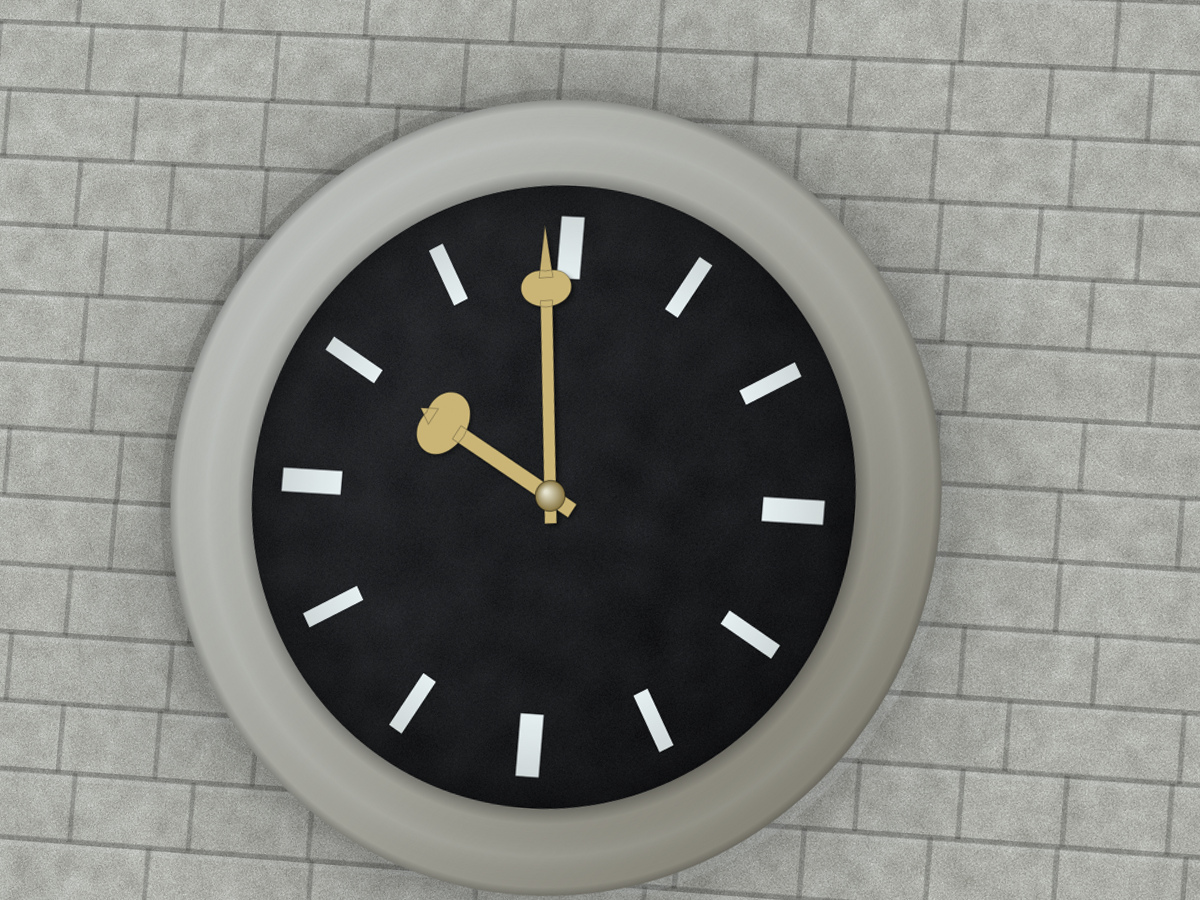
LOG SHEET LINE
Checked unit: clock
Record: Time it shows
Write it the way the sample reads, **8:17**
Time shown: **9:59**
